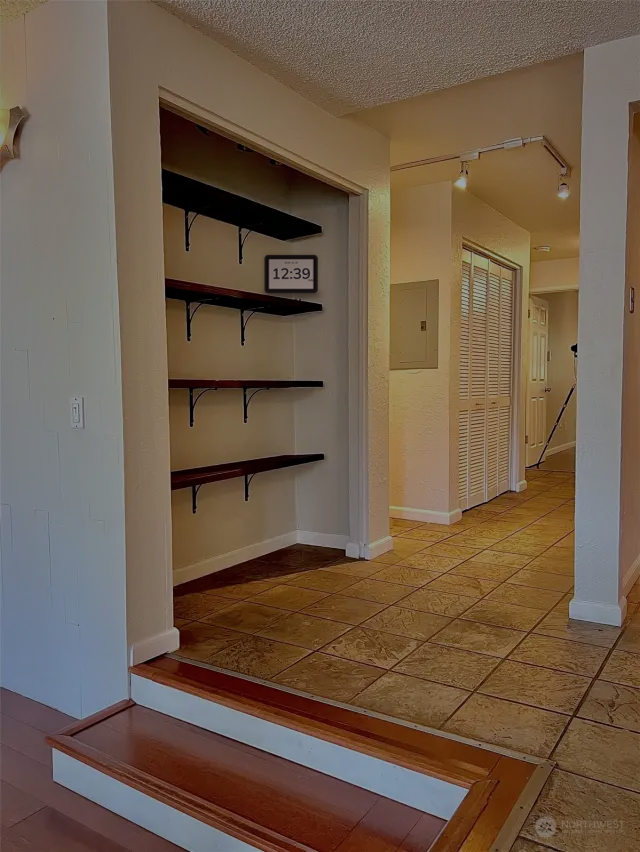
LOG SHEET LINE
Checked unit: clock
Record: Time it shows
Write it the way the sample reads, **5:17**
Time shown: **12:39**
